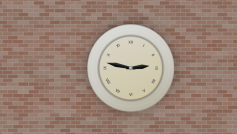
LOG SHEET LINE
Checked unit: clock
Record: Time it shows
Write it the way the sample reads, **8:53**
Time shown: **2:47**
